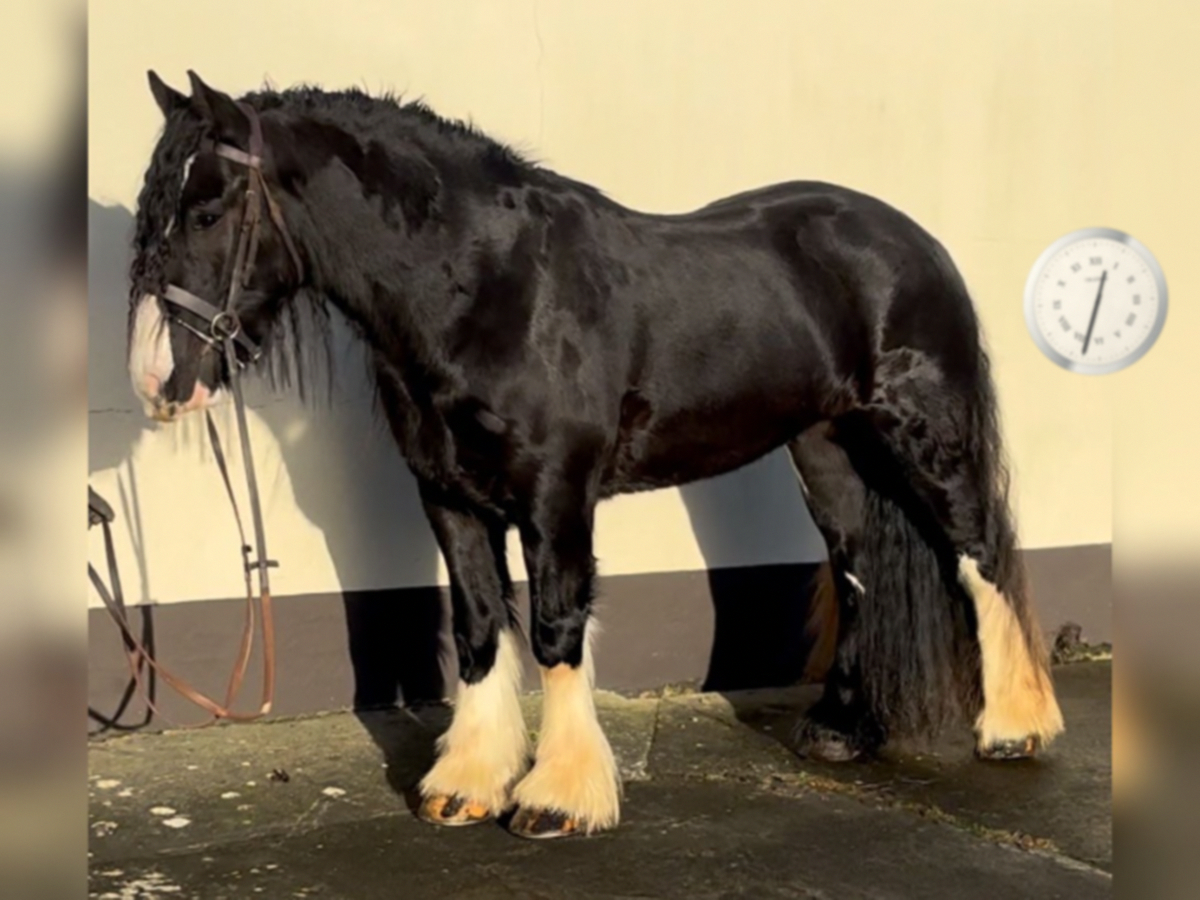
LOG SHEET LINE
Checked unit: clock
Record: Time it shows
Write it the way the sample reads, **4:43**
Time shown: **12:33**
